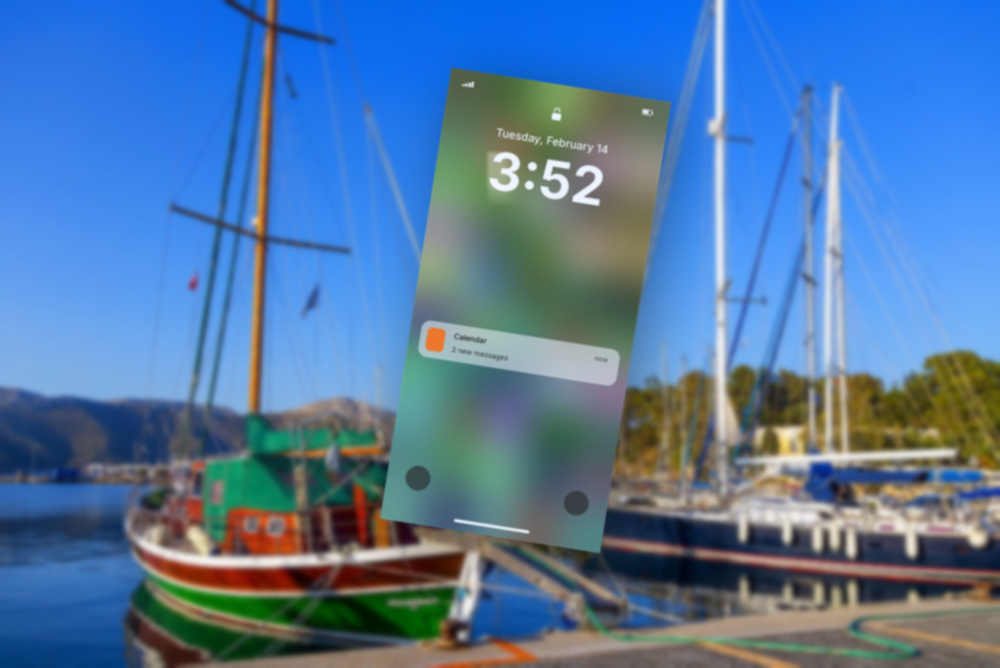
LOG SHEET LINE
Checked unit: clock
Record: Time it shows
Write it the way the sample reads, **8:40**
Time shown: **3:52**
